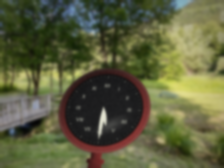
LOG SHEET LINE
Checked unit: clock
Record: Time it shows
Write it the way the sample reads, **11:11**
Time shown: **5:30**
